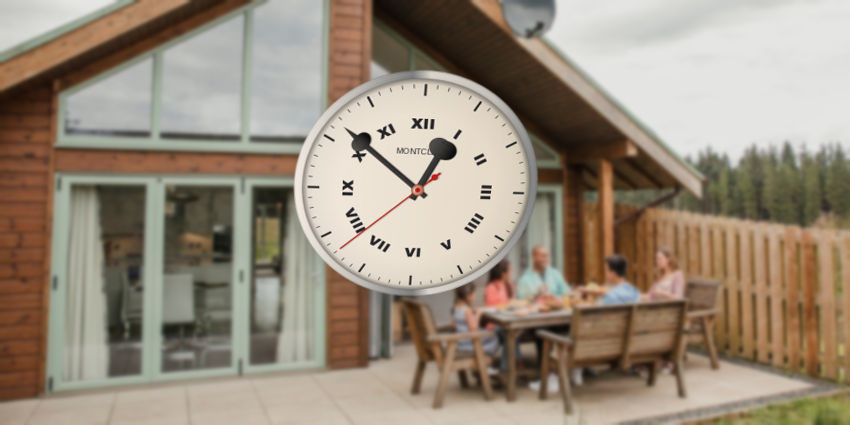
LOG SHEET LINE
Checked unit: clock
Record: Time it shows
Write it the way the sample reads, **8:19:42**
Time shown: **12:51:38**
